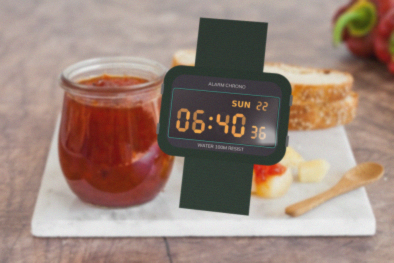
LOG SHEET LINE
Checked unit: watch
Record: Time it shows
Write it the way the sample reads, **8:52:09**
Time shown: **6:40:36**
